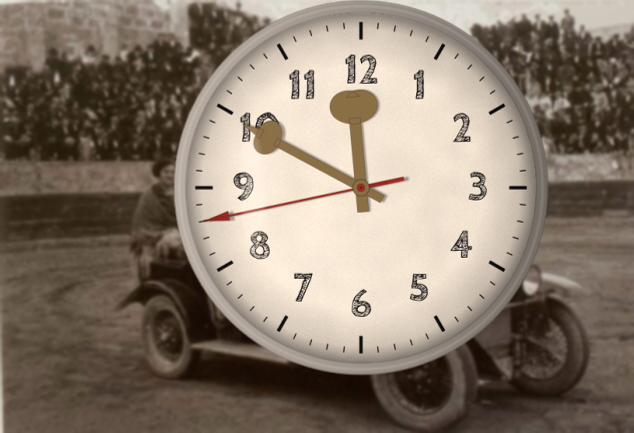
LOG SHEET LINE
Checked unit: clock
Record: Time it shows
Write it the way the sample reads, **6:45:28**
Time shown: **11:49:43**
